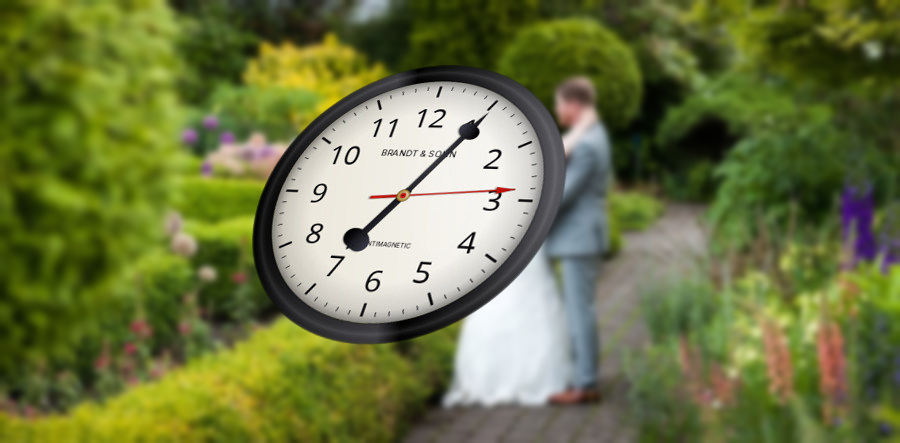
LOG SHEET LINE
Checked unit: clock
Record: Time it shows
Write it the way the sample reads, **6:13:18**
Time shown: **7:05:14**
